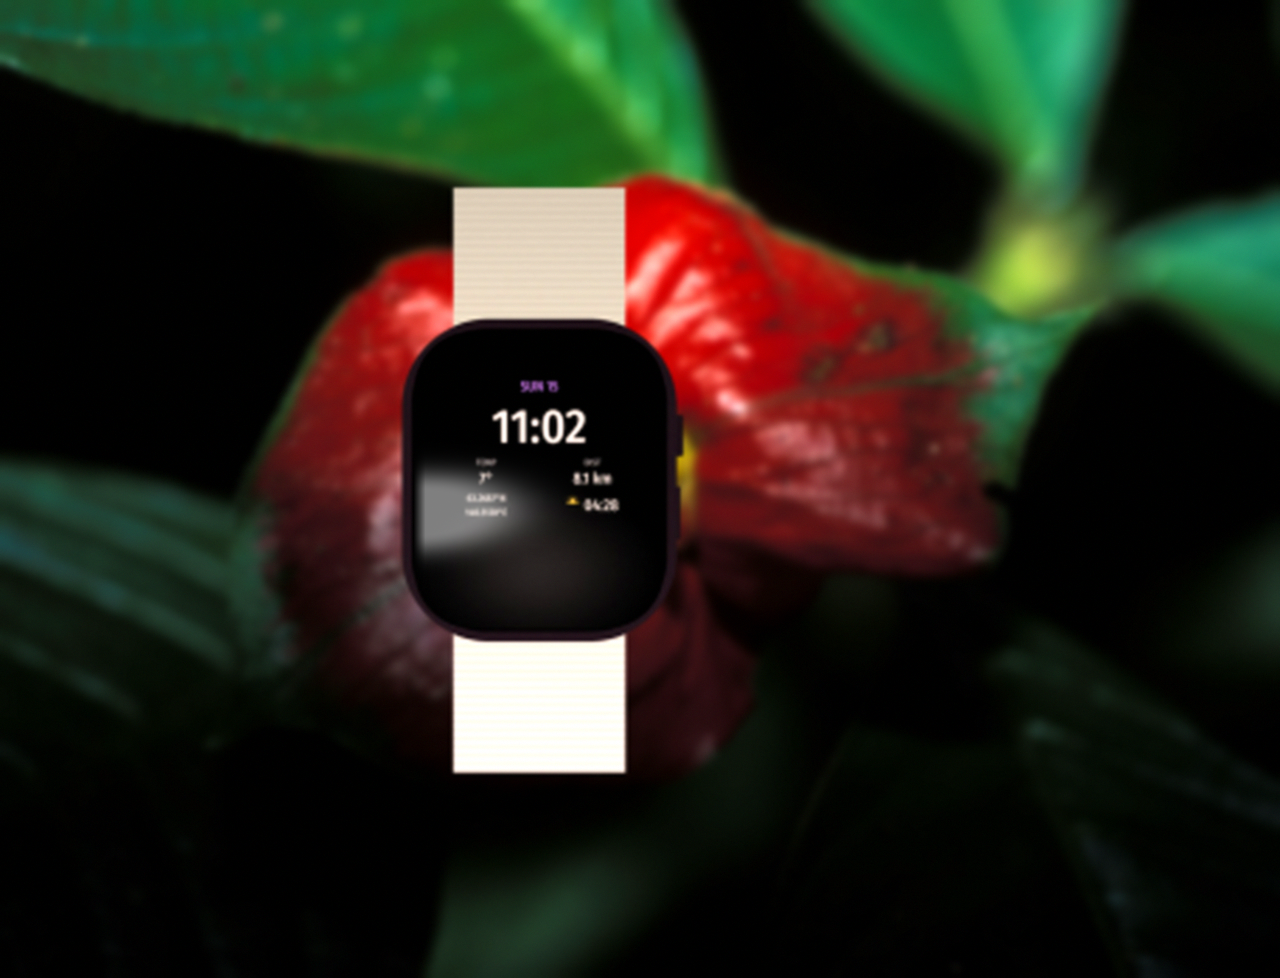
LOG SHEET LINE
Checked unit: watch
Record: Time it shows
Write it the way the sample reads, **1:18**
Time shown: **11:02**
